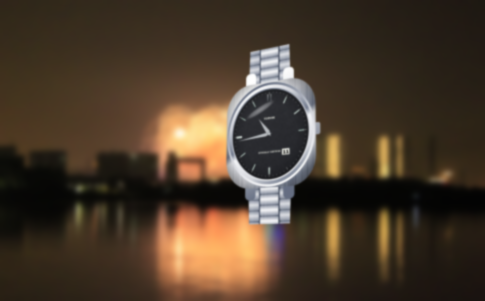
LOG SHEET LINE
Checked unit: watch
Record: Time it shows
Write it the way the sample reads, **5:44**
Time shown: **10:44**
